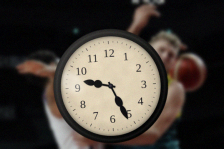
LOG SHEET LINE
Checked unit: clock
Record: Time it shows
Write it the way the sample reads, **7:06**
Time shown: **9:26**
